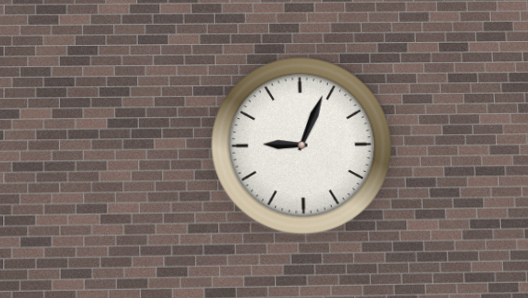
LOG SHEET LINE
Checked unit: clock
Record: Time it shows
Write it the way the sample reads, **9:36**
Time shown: **9:04**
